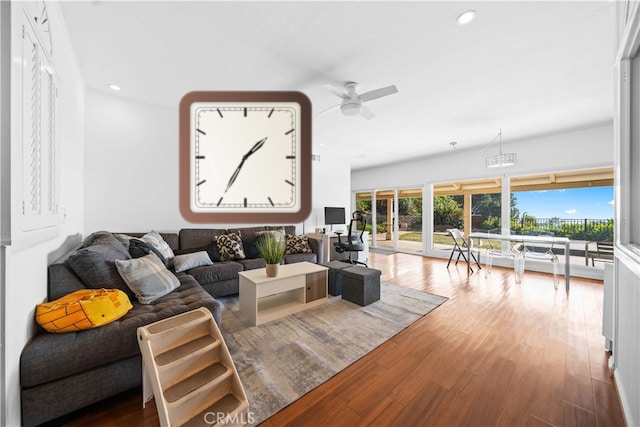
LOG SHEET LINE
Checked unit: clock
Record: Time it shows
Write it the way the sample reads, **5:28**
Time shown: **1:35**
